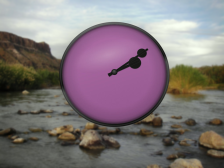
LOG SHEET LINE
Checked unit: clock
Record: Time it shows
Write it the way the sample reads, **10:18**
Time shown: **2:09**
